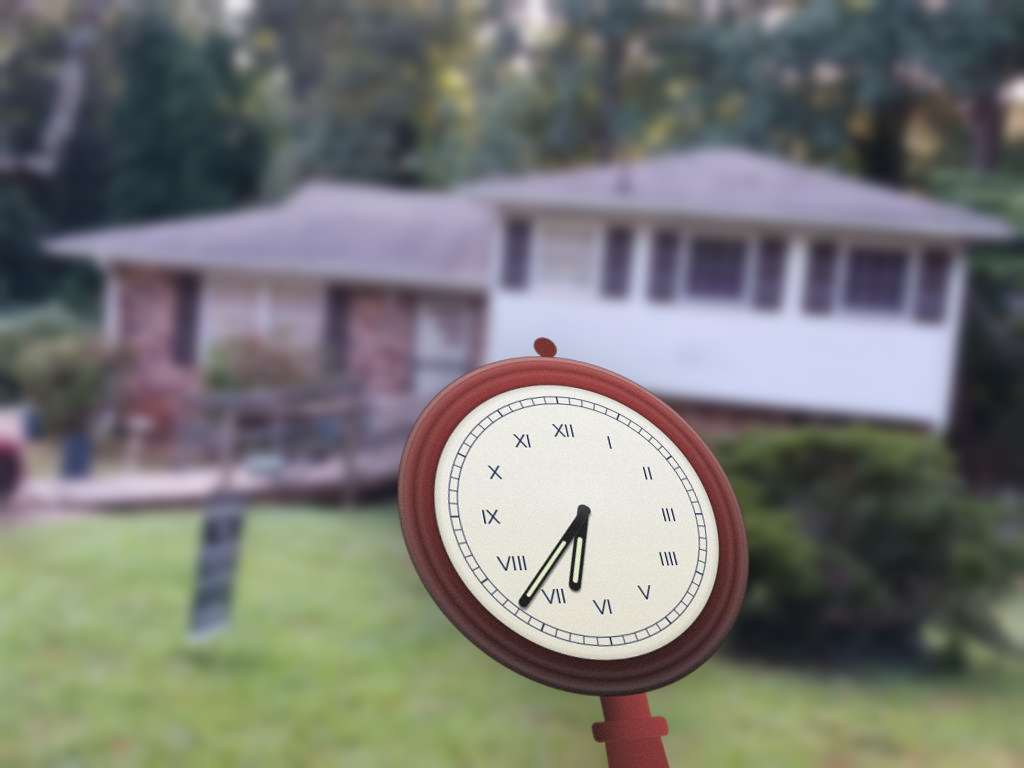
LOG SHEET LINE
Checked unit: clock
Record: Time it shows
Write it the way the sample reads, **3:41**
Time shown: **6:37**
